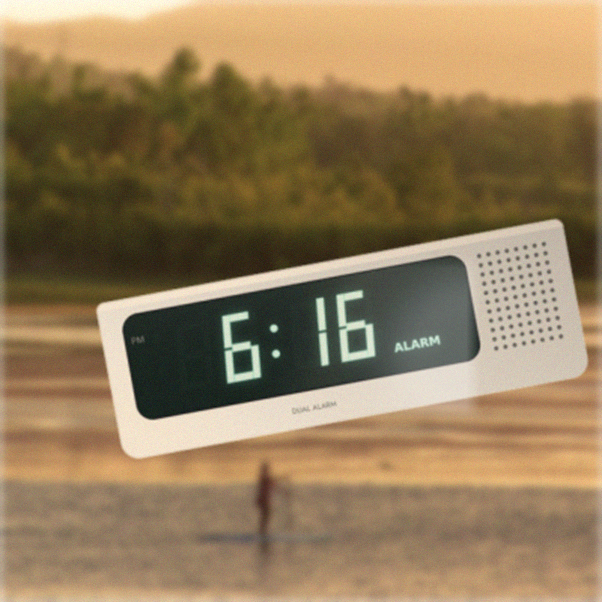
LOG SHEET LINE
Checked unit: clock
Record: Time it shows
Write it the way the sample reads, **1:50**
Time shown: **6:16**
